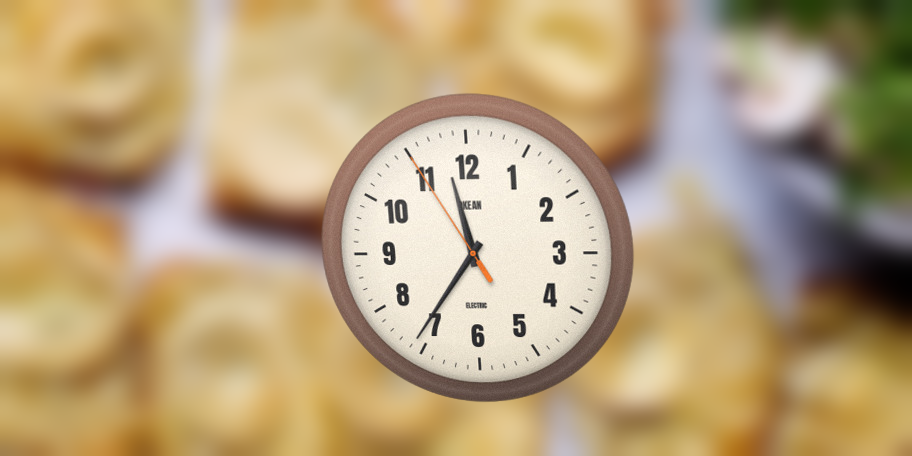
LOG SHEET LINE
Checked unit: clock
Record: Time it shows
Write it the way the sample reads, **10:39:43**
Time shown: **11:35:55**
